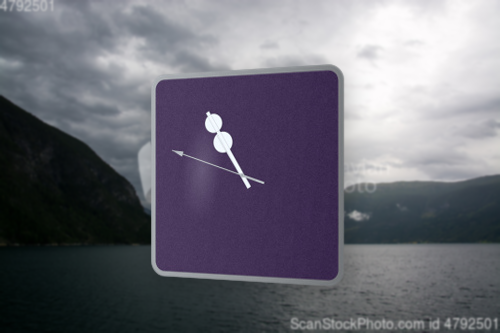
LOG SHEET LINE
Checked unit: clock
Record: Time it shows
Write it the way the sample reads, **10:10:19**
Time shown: **10:54:48**
